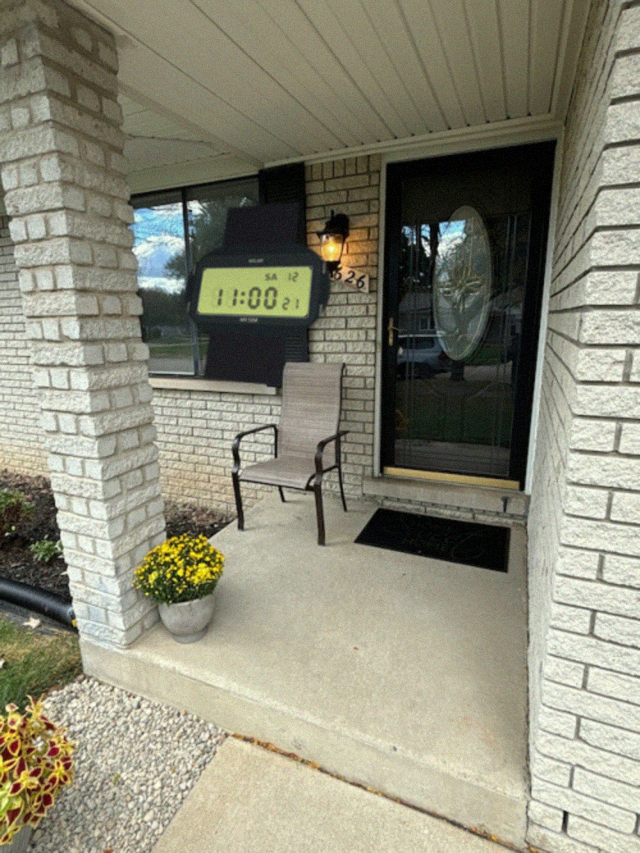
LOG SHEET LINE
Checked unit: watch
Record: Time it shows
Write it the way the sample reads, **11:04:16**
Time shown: **11:00:21**
